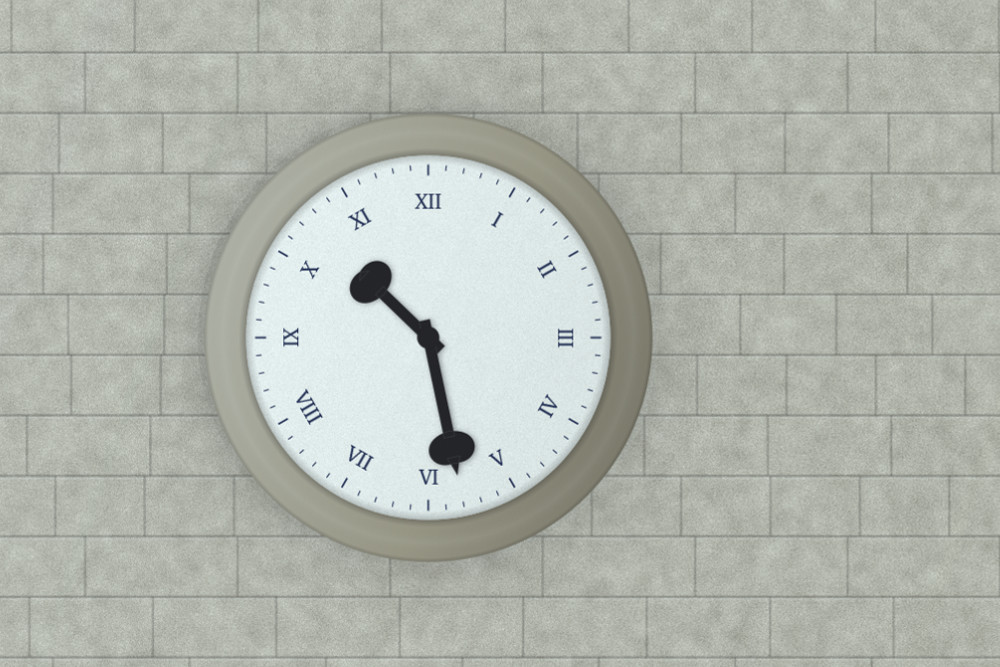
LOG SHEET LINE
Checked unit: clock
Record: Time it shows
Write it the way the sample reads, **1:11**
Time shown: **10:28**
